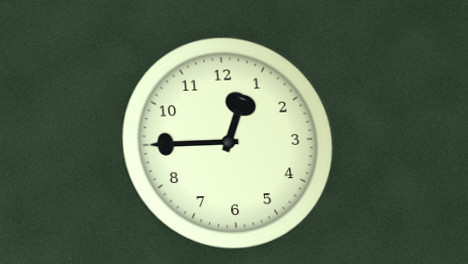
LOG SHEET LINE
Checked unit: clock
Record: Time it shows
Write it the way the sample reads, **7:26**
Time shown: **12:45**
